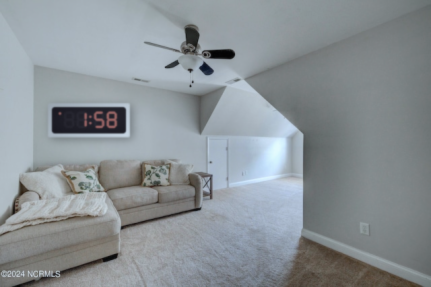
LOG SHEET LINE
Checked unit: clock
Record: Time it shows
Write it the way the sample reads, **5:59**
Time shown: **1:58**
